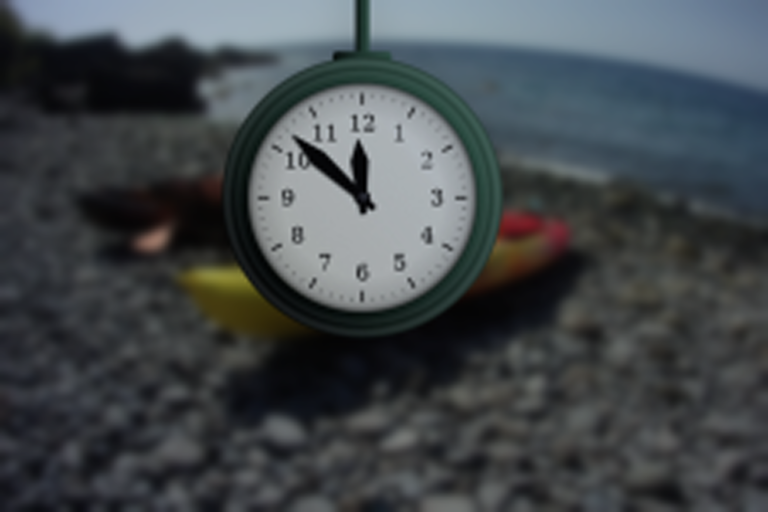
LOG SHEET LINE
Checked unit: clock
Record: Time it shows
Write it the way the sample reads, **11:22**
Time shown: **11:52**
